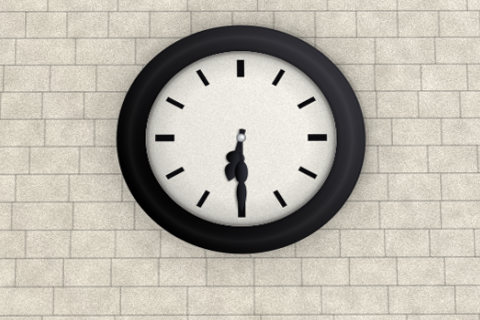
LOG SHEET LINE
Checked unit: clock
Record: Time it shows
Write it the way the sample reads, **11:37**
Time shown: **6:30**
